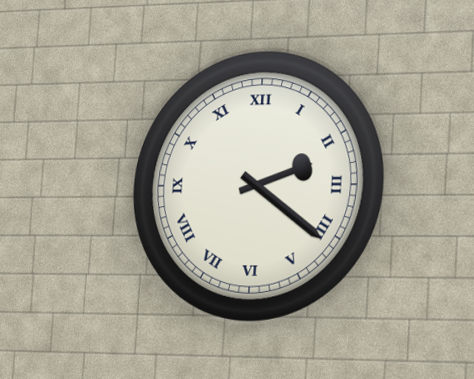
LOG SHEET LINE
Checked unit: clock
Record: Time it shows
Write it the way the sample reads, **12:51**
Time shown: **2:21**
